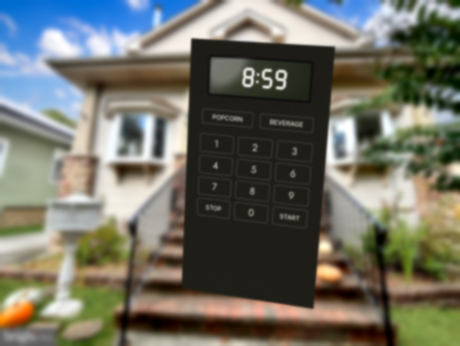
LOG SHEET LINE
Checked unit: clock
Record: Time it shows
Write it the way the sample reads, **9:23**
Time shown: **8:59**
